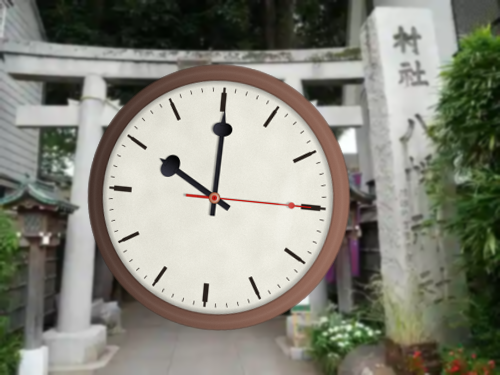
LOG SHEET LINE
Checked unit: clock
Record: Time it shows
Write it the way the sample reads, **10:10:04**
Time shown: **10:00:15**
